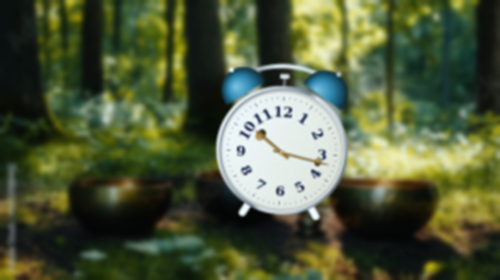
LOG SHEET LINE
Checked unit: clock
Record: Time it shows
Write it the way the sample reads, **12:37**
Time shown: **10:17**
